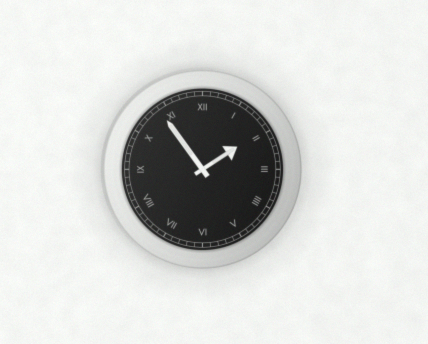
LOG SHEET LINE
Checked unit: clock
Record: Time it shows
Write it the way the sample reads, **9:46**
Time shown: **1:54**
